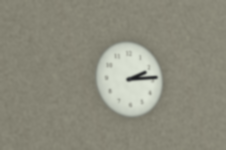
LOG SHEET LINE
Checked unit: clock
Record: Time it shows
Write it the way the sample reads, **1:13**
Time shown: **2:14**
